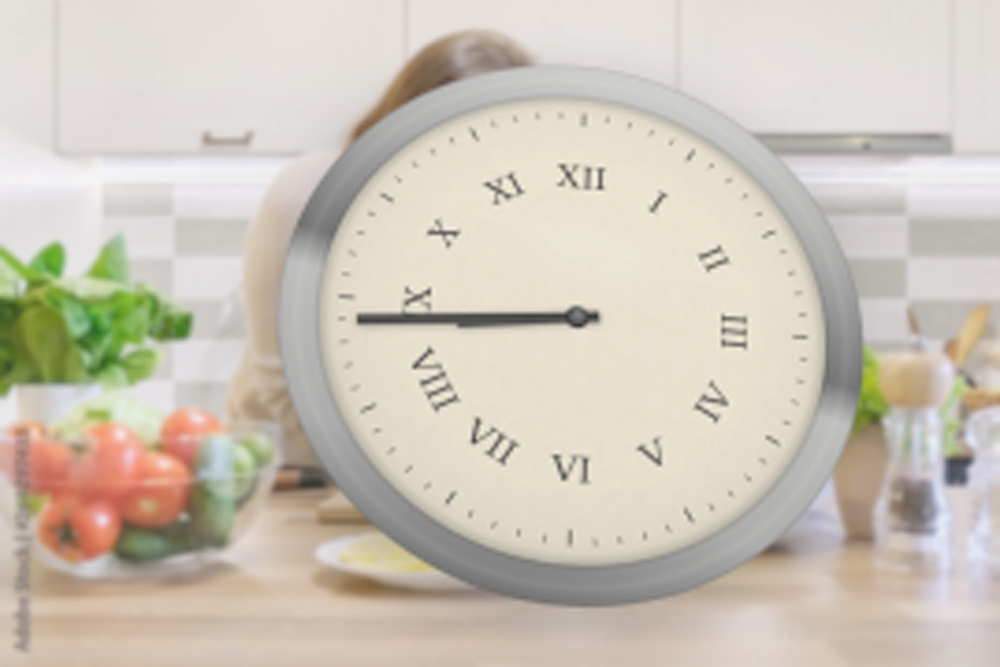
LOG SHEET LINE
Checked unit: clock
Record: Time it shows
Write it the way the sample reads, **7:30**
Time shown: **8:44**
